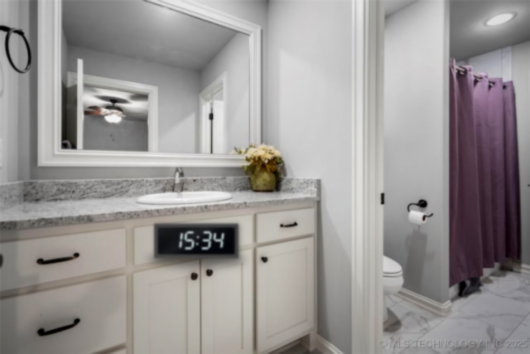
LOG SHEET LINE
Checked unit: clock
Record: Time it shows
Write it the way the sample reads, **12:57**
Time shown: **15:34**
